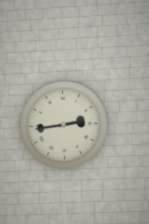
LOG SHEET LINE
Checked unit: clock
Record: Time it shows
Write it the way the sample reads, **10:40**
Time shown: **2:44**
